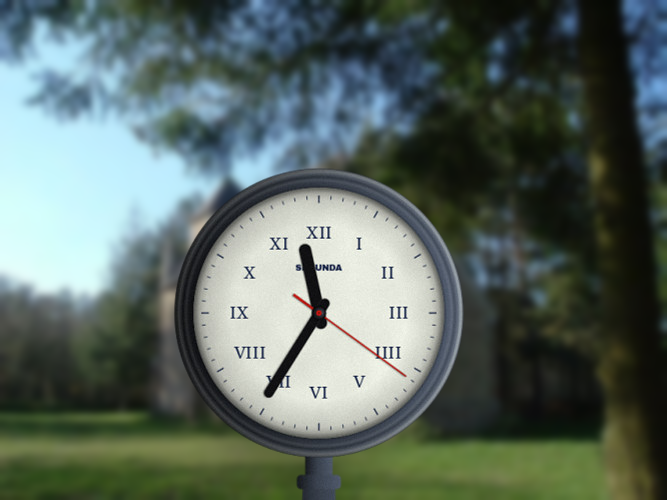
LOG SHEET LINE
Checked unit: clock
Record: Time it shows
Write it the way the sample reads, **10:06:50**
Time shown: **11:35:21**
